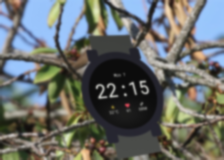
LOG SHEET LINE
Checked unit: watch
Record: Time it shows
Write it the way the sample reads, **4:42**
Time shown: **22:15**
